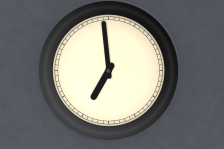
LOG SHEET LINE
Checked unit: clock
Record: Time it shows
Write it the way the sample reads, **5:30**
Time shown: **6:59**
